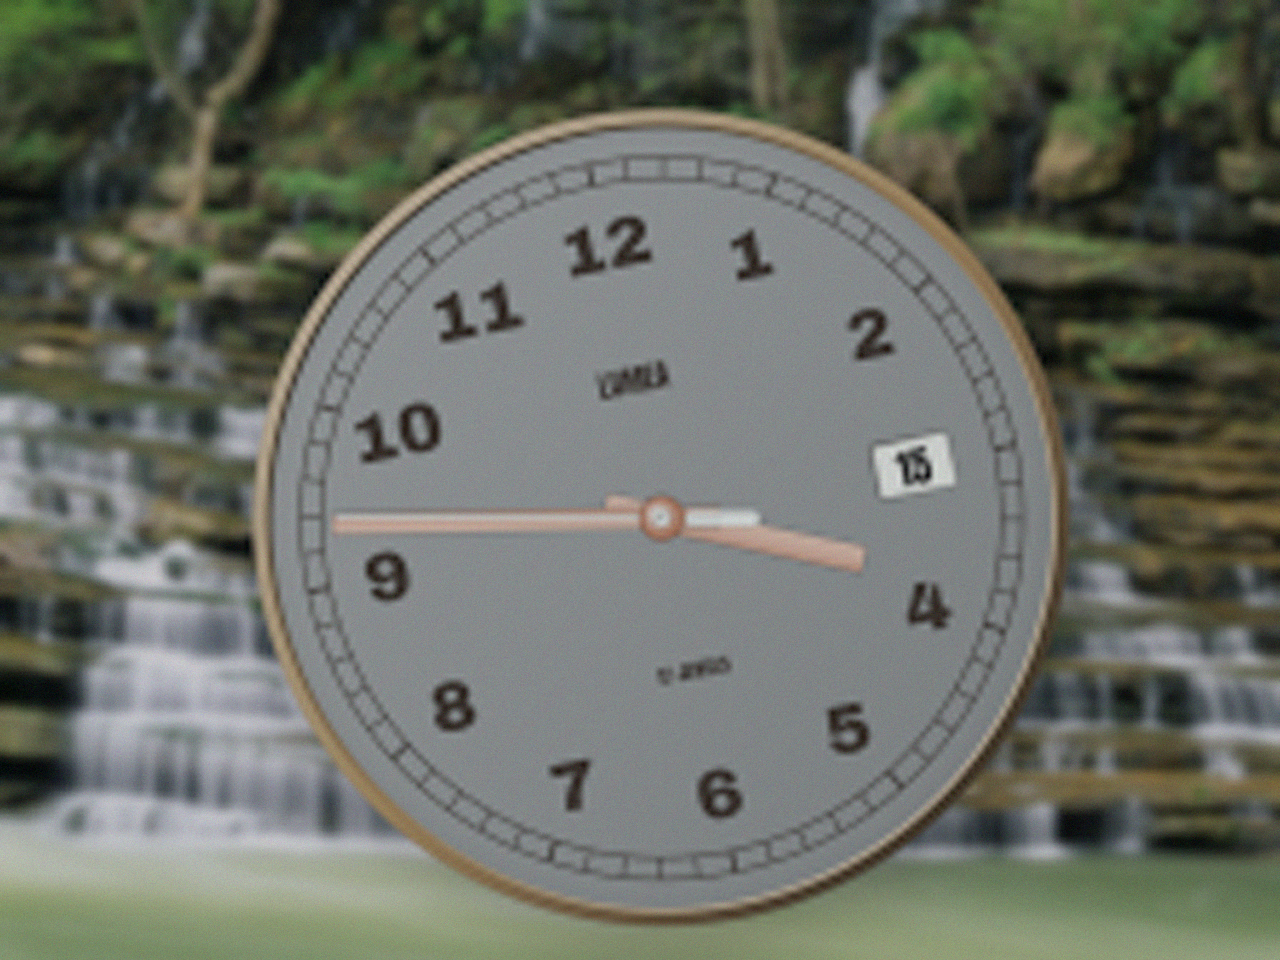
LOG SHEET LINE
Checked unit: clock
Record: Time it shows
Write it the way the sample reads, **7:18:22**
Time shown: **3:46:47**
